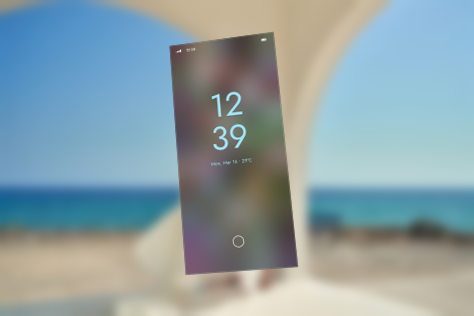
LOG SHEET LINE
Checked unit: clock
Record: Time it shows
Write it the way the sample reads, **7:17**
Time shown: **12:39**
